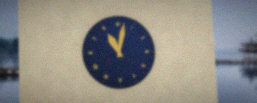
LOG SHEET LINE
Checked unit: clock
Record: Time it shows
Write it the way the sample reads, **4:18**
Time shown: **11:02**
